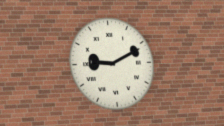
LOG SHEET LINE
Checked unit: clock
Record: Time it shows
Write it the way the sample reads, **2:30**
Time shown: **9:11**
